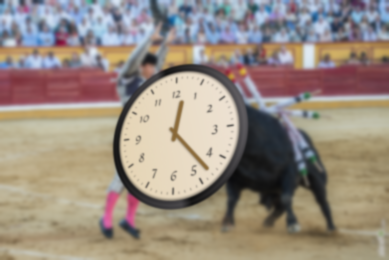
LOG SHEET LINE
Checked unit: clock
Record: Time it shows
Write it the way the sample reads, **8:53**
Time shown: **12:23**
